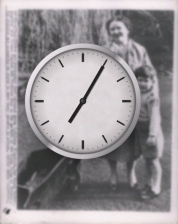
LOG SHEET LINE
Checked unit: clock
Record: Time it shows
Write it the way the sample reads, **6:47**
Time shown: **7:05**
